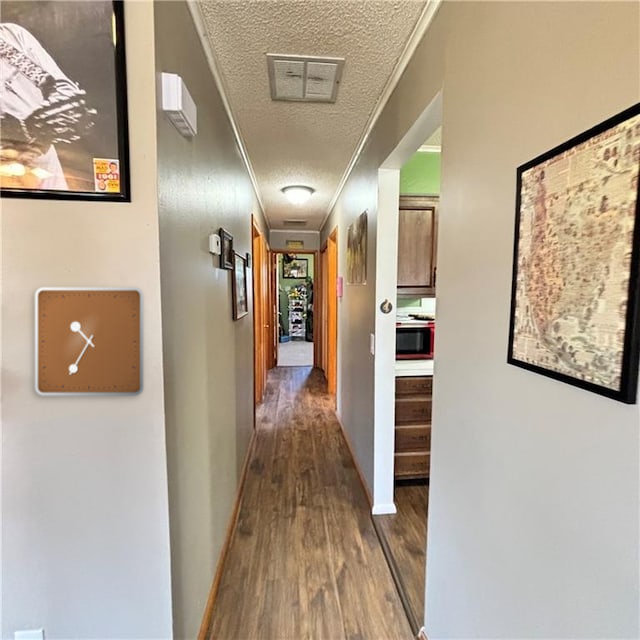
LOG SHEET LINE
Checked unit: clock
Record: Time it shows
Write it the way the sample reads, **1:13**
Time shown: **10:35**
